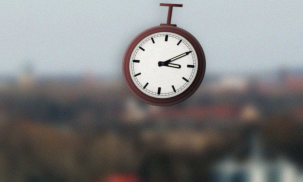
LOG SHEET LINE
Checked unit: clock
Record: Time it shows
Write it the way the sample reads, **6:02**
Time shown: **3:10**
